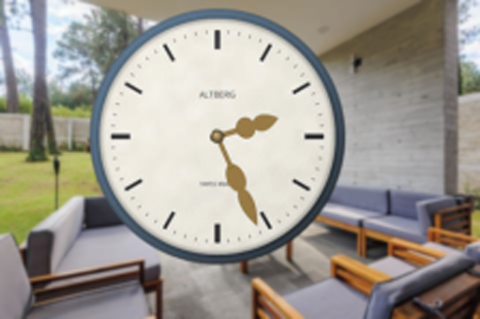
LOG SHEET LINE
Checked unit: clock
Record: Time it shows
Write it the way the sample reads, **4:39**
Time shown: **2:26**
